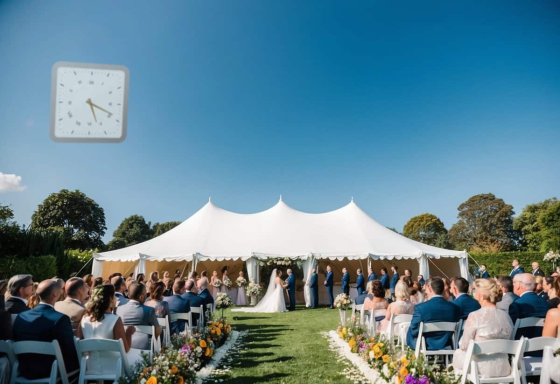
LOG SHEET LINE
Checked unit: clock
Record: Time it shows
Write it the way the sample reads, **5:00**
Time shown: **5:19**
